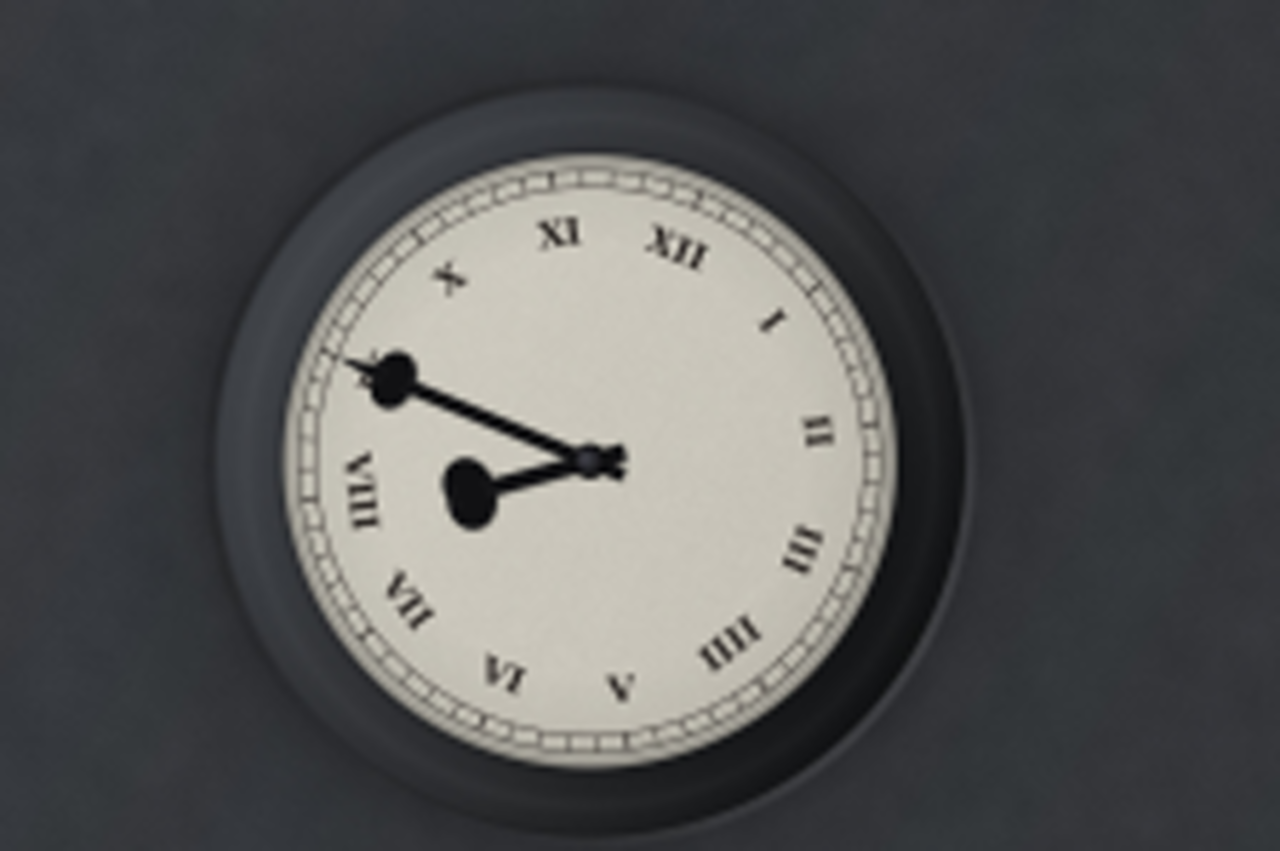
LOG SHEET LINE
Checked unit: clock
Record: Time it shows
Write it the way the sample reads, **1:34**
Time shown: **7:45**
